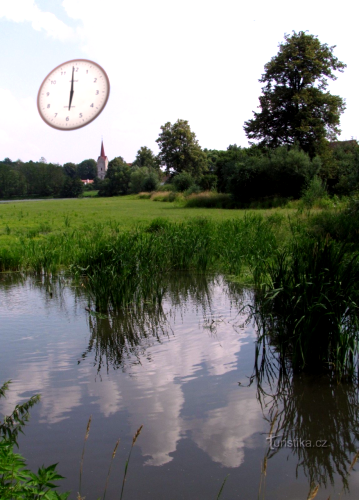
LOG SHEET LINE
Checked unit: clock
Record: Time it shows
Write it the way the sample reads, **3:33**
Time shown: **5:59**
